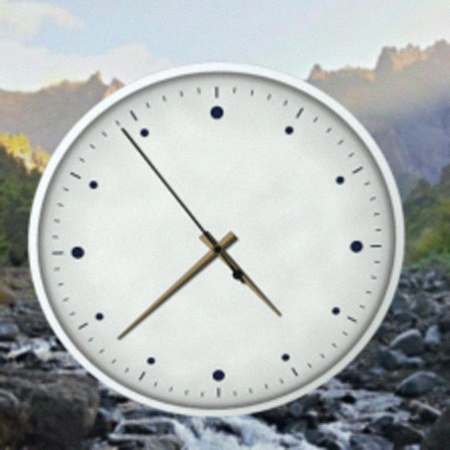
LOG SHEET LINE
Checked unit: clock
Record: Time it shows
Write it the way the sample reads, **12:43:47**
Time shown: **4:37:54**
